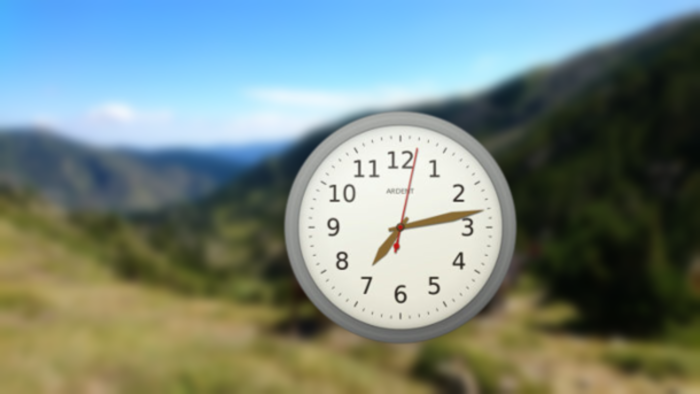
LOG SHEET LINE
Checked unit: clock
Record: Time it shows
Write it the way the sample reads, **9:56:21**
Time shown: **7:13:02**
